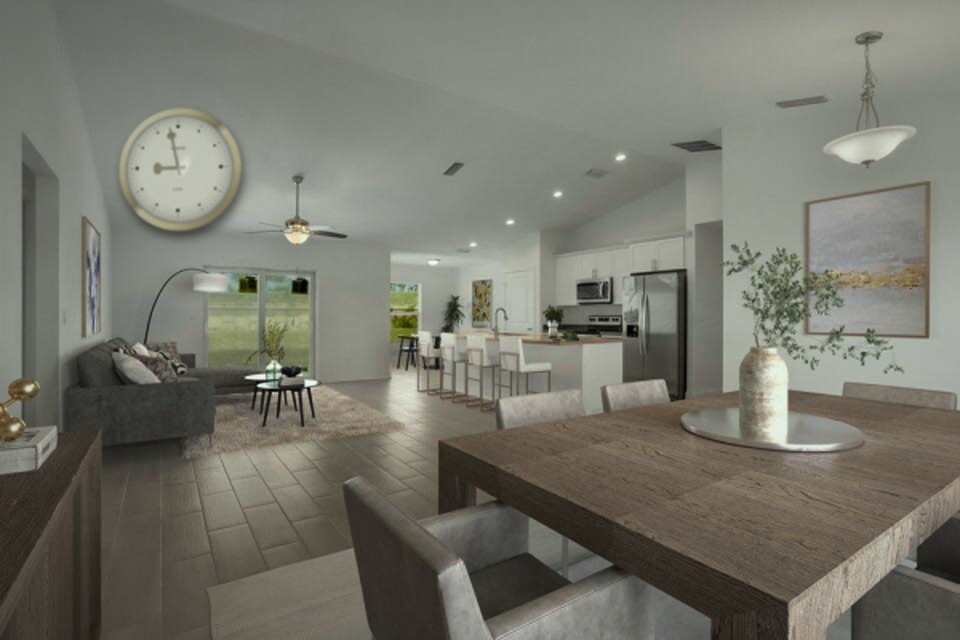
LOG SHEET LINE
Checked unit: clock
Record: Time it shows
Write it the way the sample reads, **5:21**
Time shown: **8:58**
